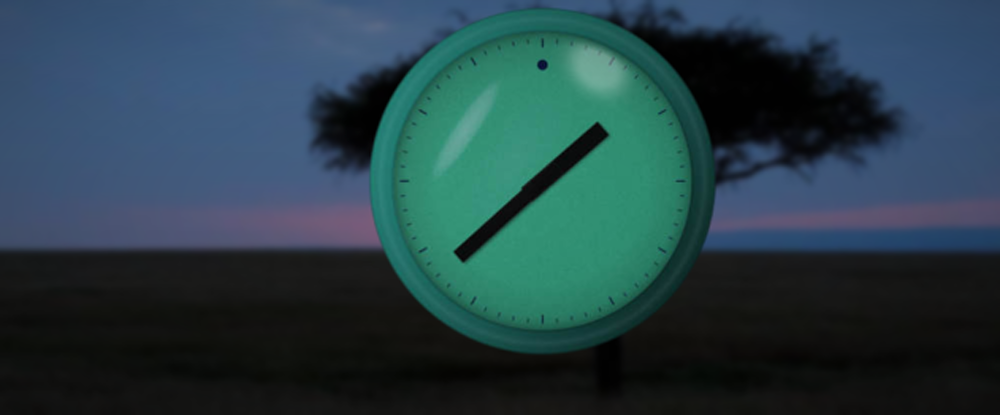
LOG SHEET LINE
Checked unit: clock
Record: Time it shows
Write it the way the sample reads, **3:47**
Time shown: **1:38**
